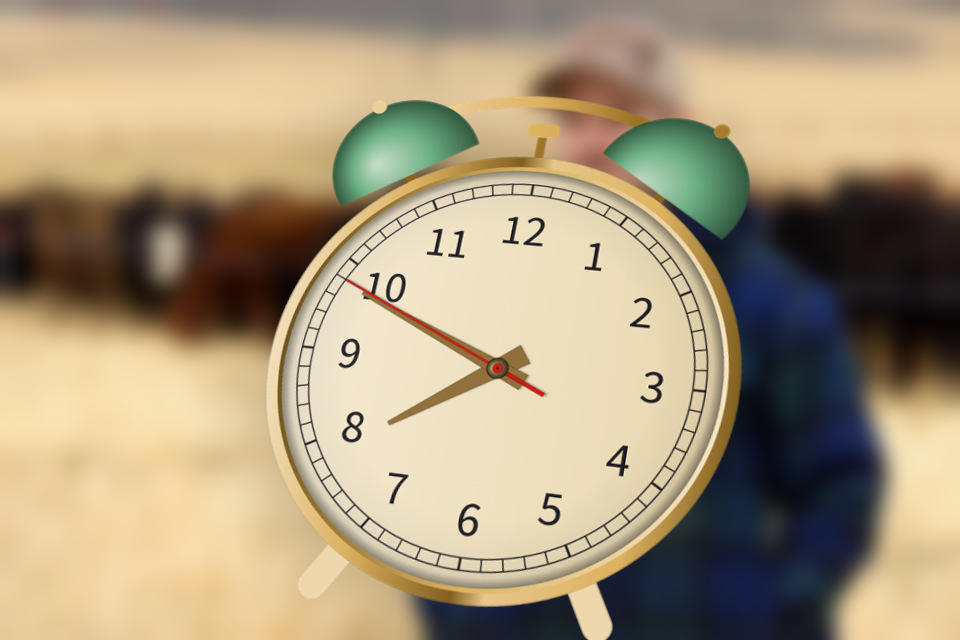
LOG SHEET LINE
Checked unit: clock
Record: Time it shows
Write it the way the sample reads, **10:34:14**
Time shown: **7:48:49**
